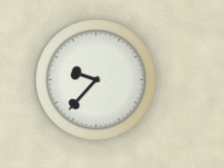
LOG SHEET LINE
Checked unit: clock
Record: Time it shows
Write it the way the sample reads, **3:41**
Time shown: **9:37**
